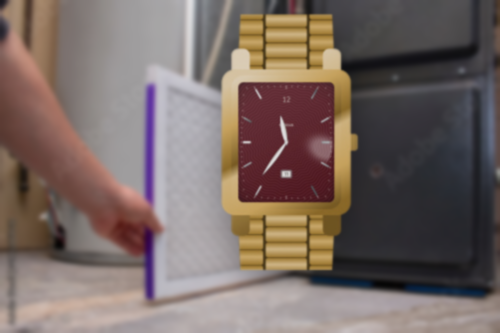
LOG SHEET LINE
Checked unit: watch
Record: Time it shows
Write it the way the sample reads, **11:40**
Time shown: **11:36**
